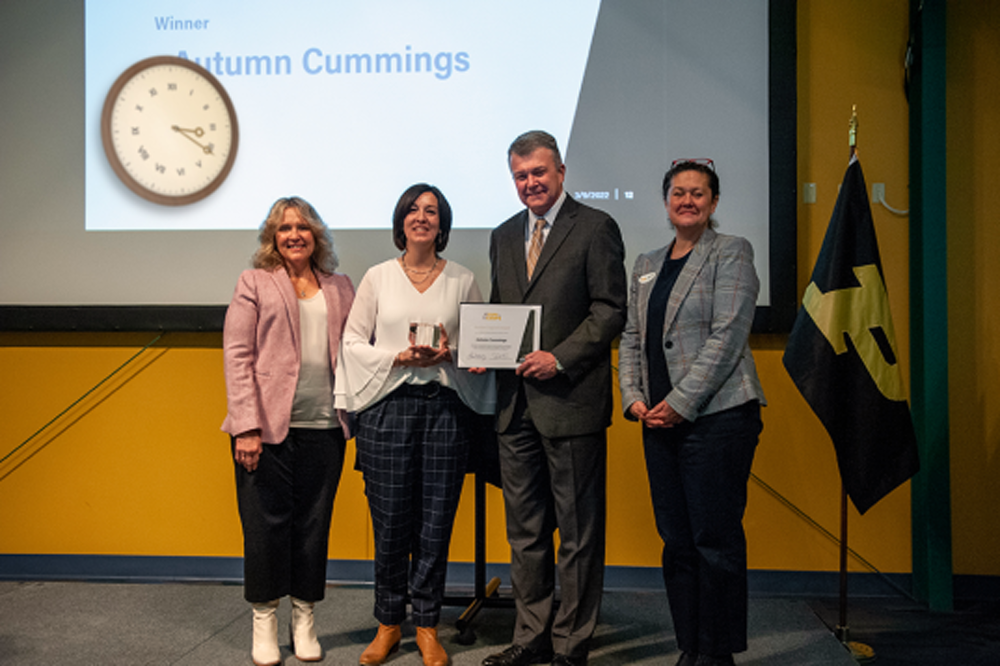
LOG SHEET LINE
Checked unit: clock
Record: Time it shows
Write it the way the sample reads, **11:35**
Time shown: **3:21**
